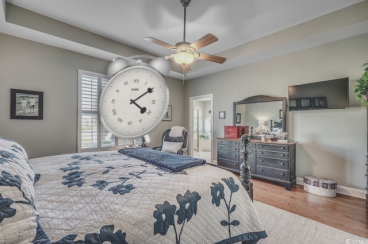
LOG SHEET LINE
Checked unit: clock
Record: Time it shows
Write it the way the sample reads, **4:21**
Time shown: **4:09**
